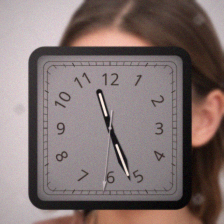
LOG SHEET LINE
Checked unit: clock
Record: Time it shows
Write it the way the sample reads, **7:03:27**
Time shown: **11:26:31**
